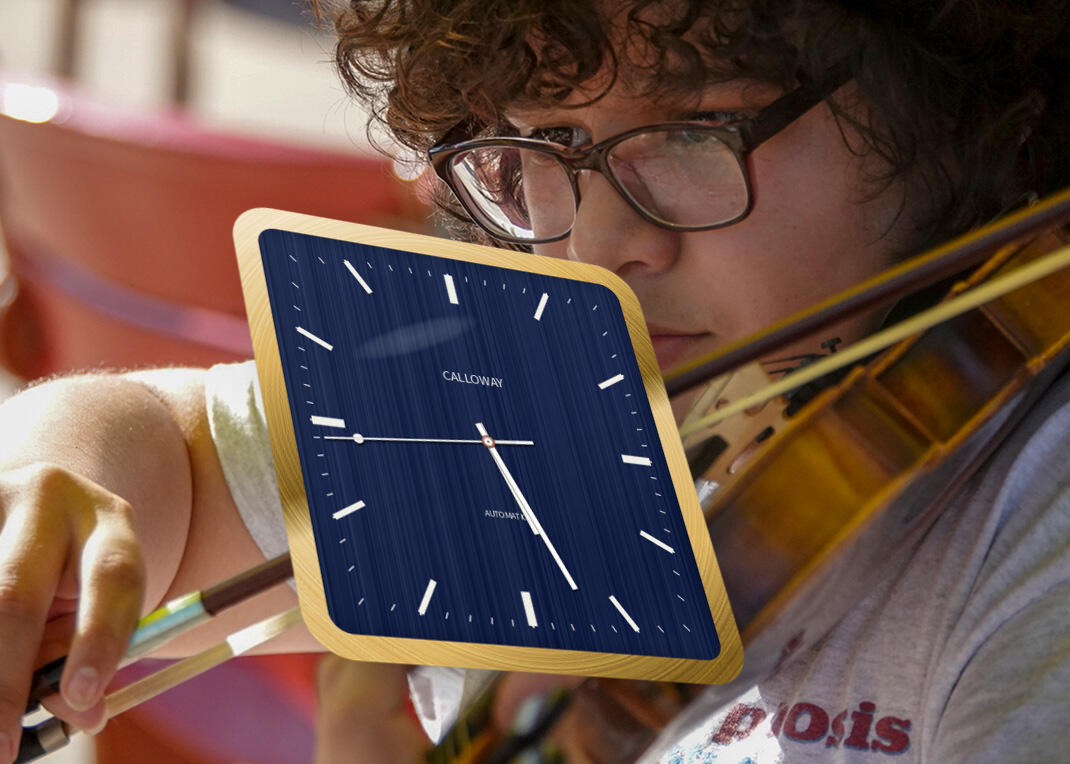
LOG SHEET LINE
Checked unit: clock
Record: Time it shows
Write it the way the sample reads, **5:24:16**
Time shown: **5:26:44**
